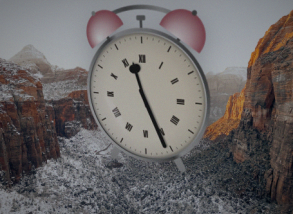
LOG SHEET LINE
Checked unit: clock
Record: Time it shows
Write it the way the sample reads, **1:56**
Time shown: **11:26**
